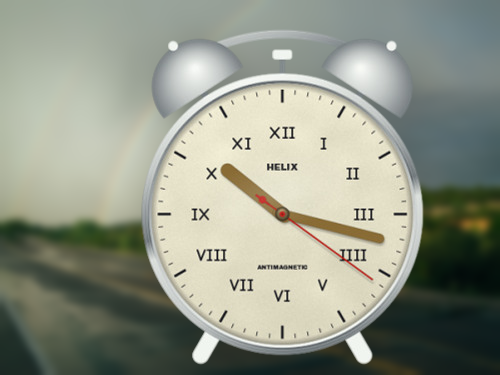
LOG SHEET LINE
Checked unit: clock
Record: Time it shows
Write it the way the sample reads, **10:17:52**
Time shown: **10:17:21**
